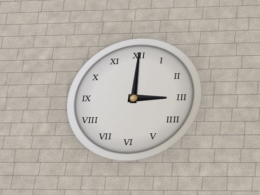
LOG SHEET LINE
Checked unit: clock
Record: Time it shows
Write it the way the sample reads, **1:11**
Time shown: **3:00**
